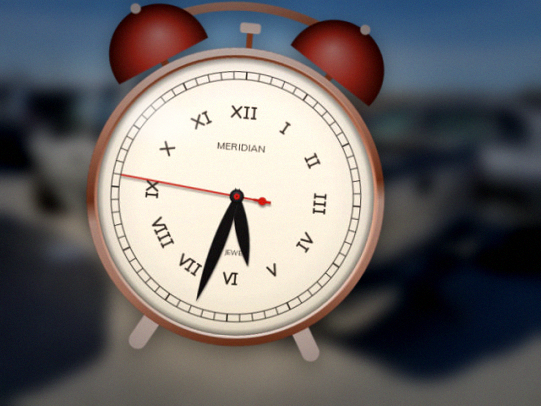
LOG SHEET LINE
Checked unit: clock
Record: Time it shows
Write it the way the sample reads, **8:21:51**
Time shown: **5:32:46**
